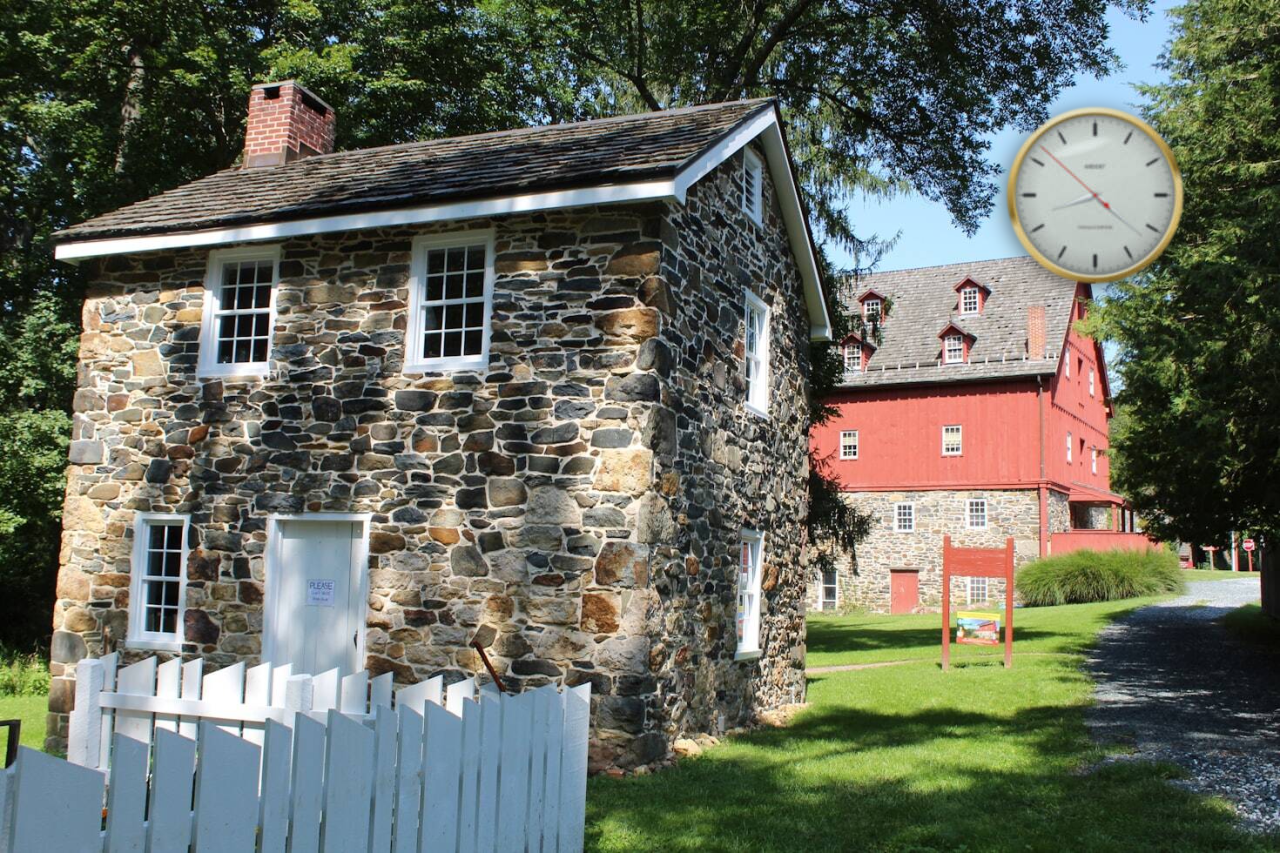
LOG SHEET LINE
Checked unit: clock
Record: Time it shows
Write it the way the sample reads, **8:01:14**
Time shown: **8:21:52**
